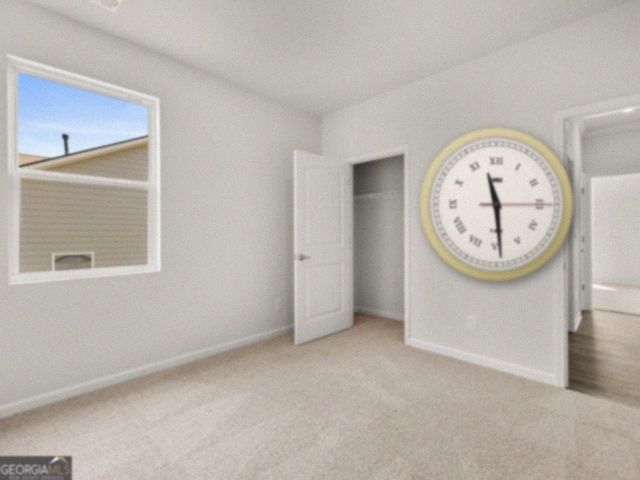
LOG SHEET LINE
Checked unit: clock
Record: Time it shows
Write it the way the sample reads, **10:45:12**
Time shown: **11:29:15**
